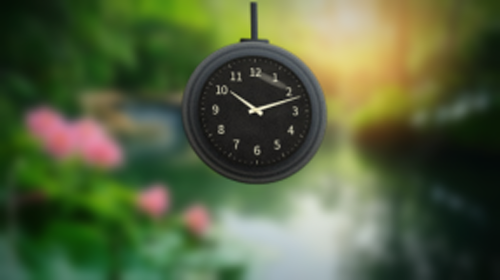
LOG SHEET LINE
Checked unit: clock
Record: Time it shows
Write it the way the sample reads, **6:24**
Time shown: **10:12**
